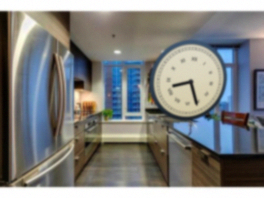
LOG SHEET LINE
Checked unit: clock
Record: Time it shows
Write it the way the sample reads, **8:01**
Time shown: **8:26**
